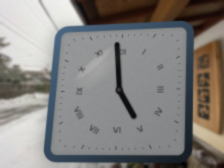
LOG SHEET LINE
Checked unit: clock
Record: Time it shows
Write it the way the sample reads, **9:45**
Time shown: **4:59**
